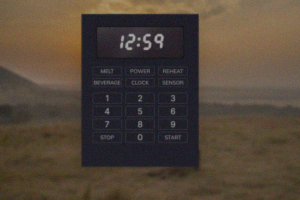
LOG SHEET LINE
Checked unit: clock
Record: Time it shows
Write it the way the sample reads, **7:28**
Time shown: **12:59**
